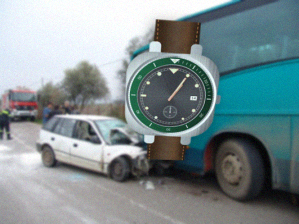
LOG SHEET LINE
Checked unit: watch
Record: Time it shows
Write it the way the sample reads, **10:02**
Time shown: **1:05**
